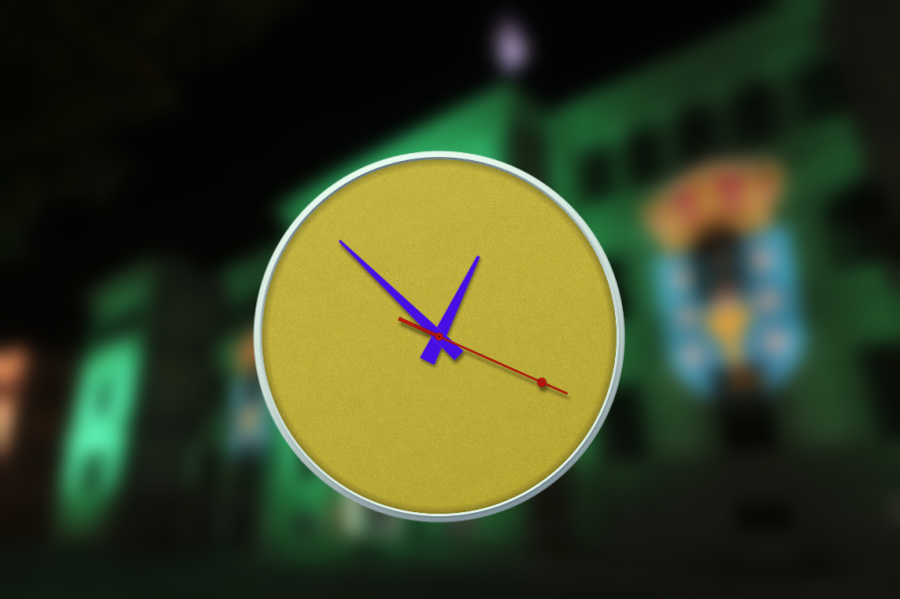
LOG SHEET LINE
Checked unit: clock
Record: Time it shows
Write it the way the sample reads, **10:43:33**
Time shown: **12:52:19**
